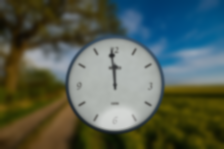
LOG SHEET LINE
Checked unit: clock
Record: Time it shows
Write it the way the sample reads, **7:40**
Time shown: **11:59**
